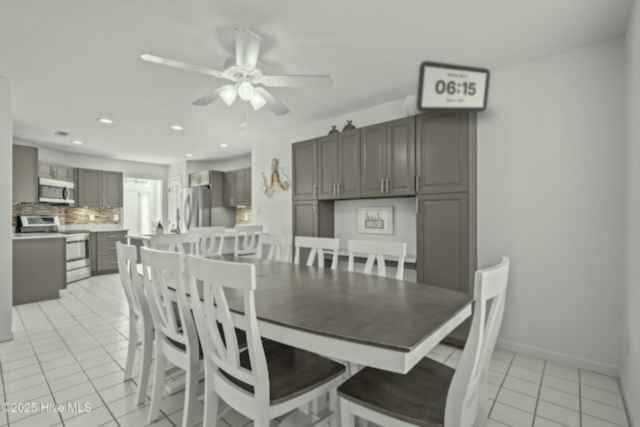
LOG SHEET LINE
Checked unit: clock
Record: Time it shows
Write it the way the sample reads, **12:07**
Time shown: **6:15**
